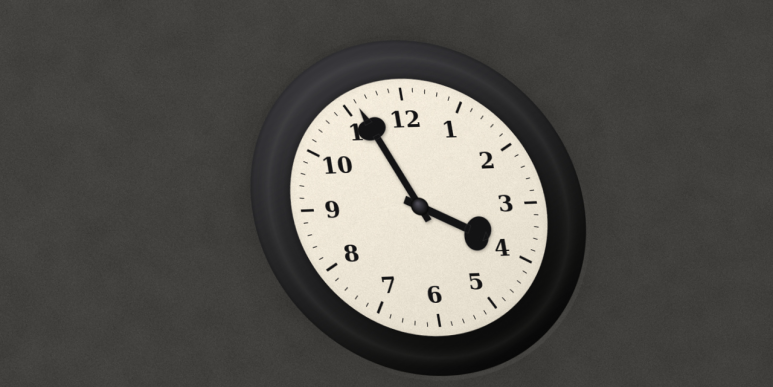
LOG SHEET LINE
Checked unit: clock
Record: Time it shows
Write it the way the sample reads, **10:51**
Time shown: **3:56**
